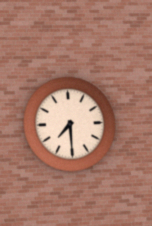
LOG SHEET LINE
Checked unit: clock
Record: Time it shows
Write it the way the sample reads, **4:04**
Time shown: **7:30**
